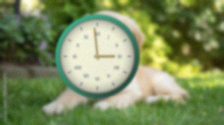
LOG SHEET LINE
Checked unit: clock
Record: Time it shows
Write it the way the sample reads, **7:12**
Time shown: **2:59**
